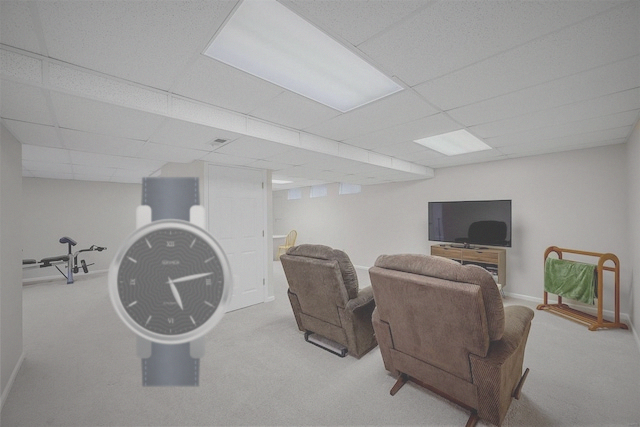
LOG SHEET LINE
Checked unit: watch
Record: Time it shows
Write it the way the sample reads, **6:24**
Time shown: **5:13**
